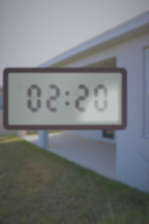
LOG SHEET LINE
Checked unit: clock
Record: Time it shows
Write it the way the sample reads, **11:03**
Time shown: **2:20**
